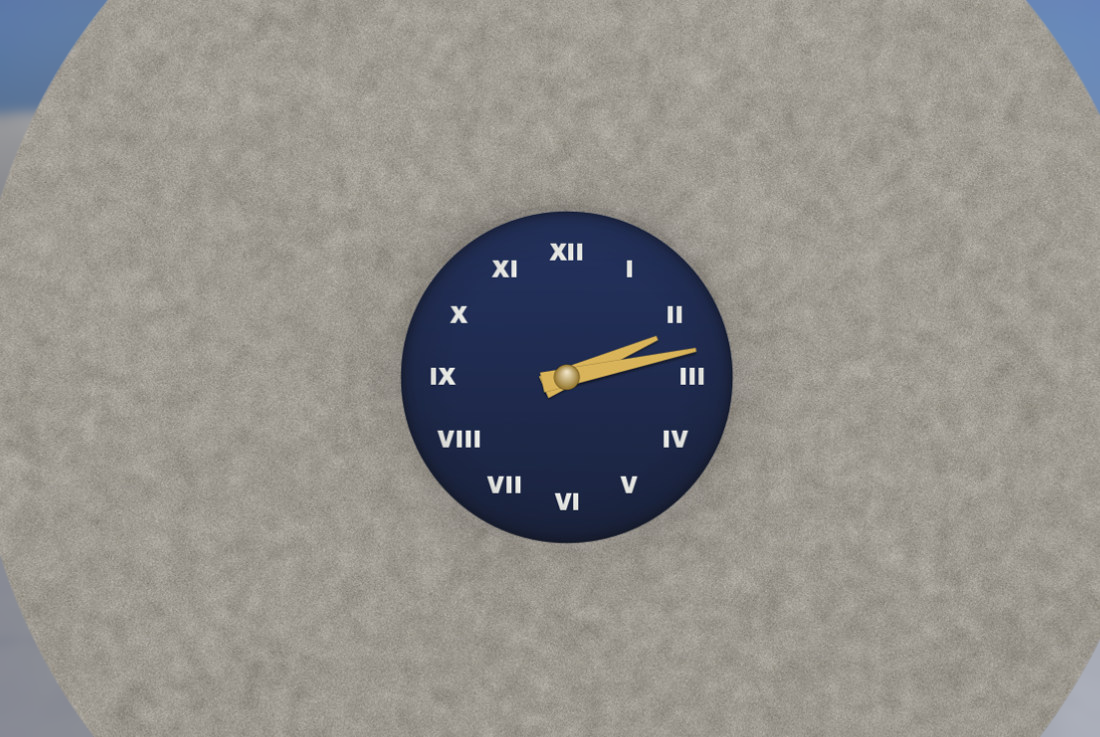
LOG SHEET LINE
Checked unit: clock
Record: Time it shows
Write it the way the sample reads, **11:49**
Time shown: **2:13**
